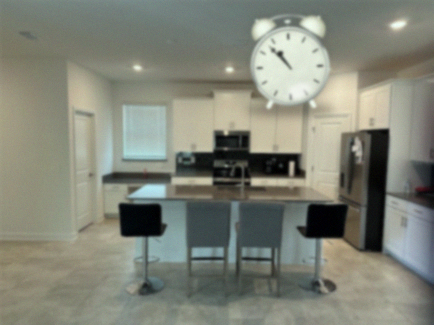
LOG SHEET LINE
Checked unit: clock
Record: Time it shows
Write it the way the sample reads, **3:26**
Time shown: **10:53**
